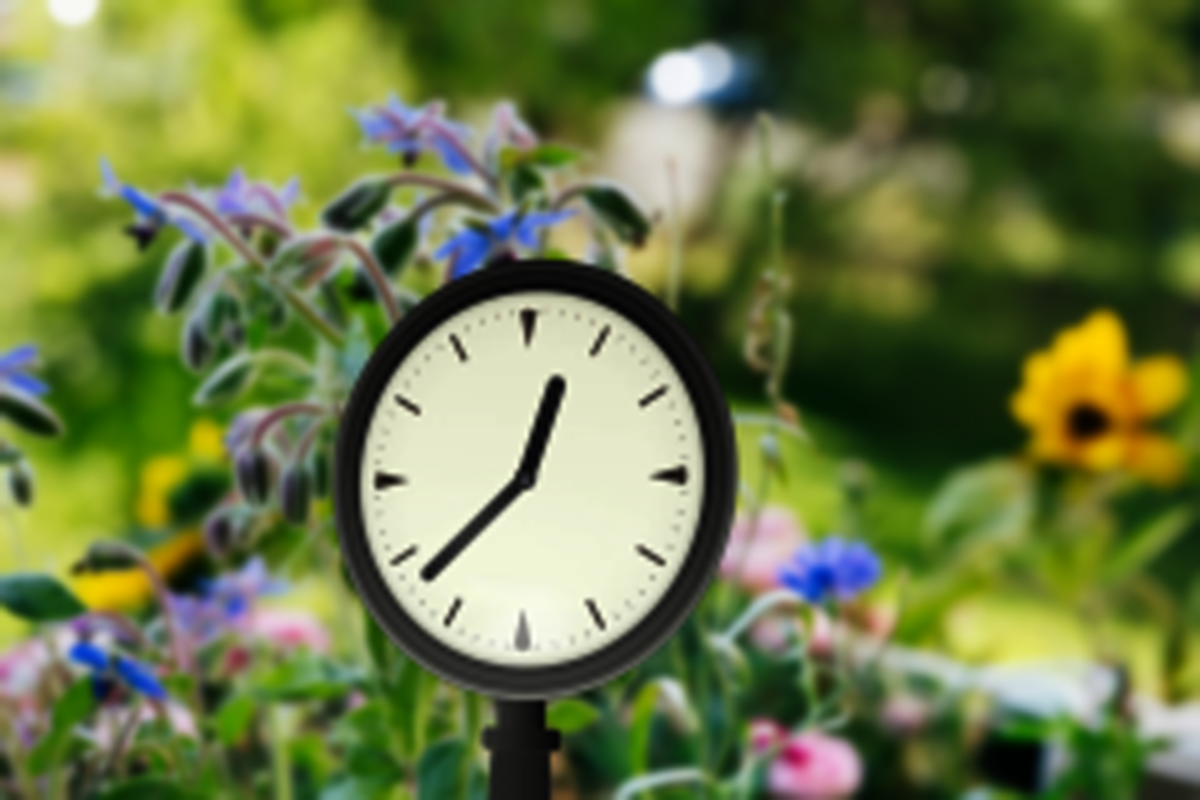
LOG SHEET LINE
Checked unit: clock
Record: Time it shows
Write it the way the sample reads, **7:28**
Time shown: **12:38**
